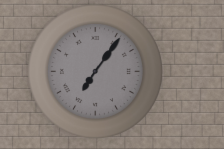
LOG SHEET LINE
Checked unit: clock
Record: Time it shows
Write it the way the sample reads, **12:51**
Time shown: **7:06**
